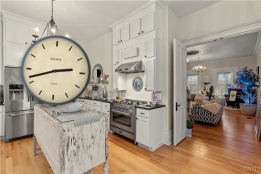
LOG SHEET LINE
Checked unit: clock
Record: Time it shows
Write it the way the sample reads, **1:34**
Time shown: **2:42**
